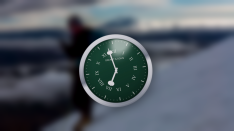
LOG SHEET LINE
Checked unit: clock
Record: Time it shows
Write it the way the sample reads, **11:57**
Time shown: **6:58**
